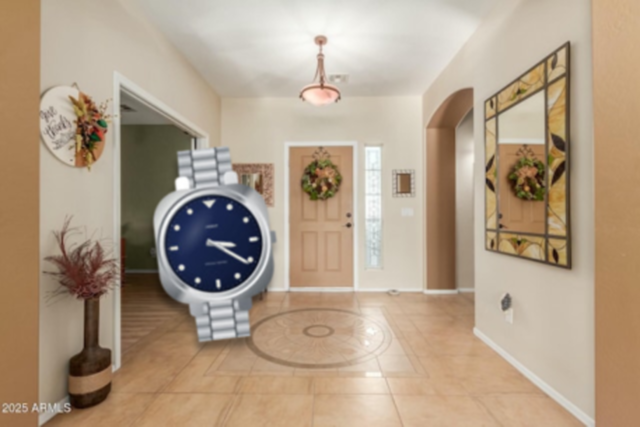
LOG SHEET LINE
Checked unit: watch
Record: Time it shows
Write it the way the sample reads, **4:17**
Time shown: **3:21**
